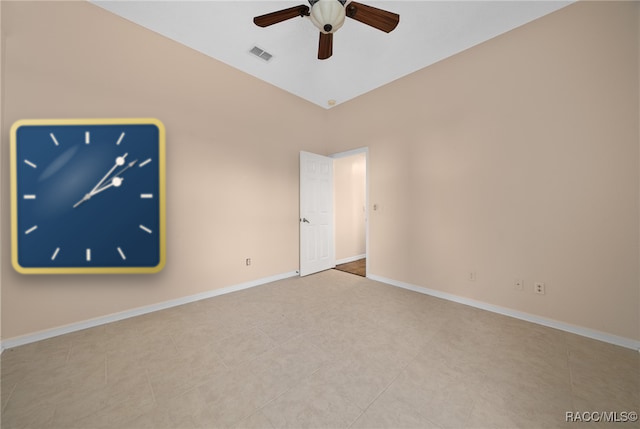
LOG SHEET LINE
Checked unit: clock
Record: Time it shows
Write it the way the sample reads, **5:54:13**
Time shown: **2:07:09**
